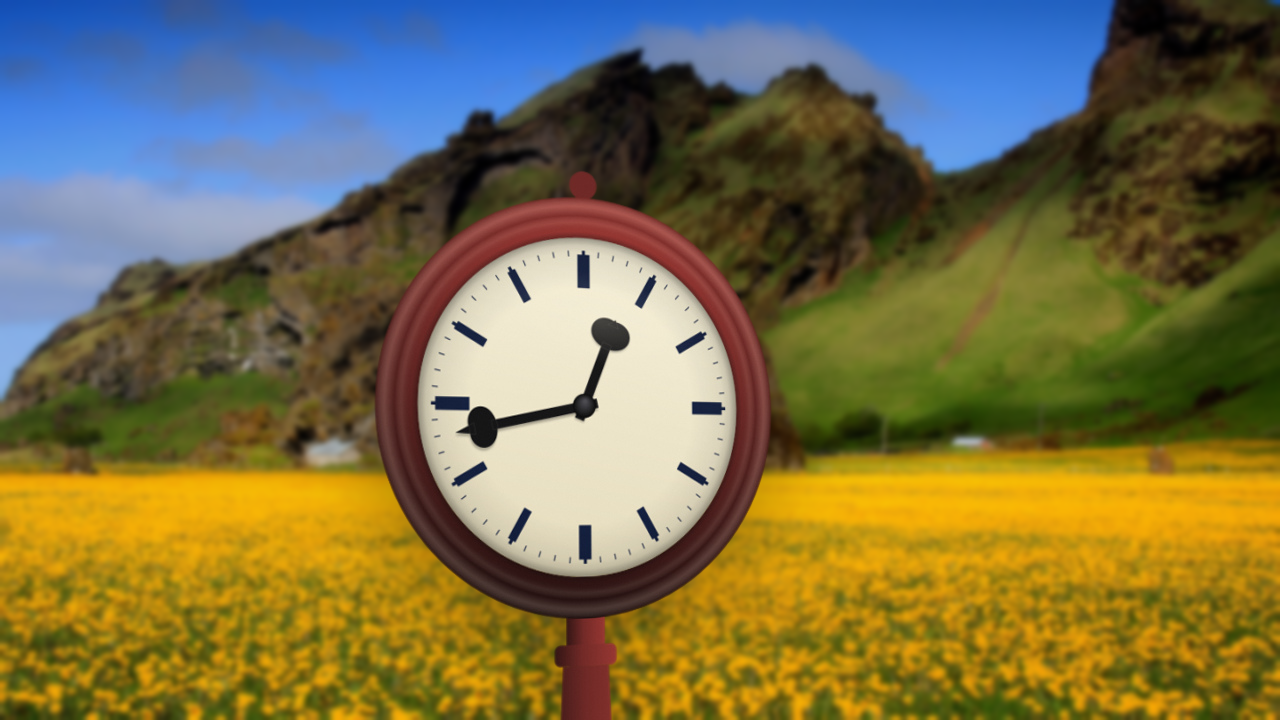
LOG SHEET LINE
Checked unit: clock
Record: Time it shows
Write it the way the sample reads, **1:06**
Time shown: **12:43**
